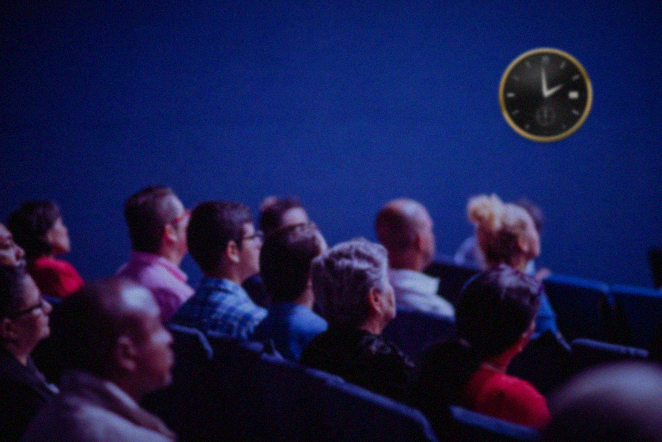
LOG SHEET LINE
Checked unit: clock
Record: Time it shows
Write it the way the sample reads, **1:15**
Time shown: **1:59**
